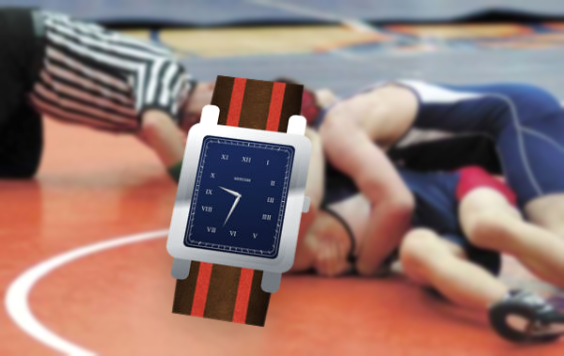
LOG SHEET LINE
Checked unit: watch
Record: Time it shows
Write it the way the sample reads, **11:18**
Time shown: **9:33**
